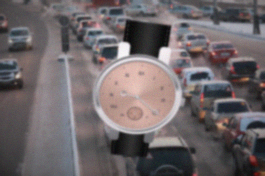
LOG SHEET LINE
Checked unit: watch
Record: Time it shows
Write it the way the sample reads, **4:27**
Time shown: **9:21**
